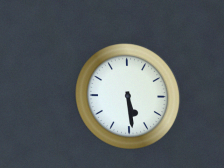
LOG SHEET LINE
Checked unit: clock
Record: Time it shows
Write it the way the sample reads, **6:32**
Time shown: **5:29**
